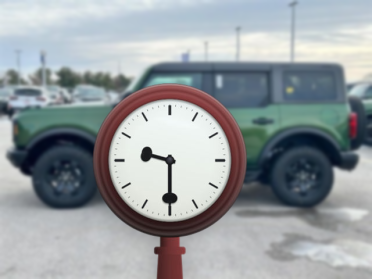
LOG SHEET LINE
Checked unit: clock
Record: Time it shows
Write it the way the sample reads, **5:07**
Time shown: **9:30**
